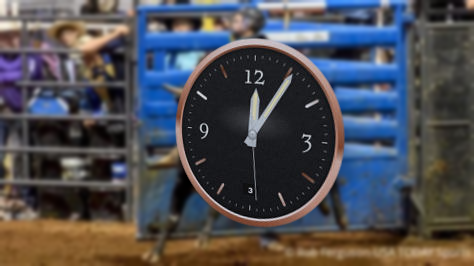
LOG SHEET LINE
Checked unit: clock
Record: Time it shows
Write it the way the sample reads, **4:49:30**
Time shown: **12:05:29**
